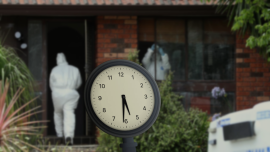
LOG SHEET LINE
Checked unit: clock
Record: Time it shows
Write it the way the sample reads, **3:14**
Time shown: **5:31**
